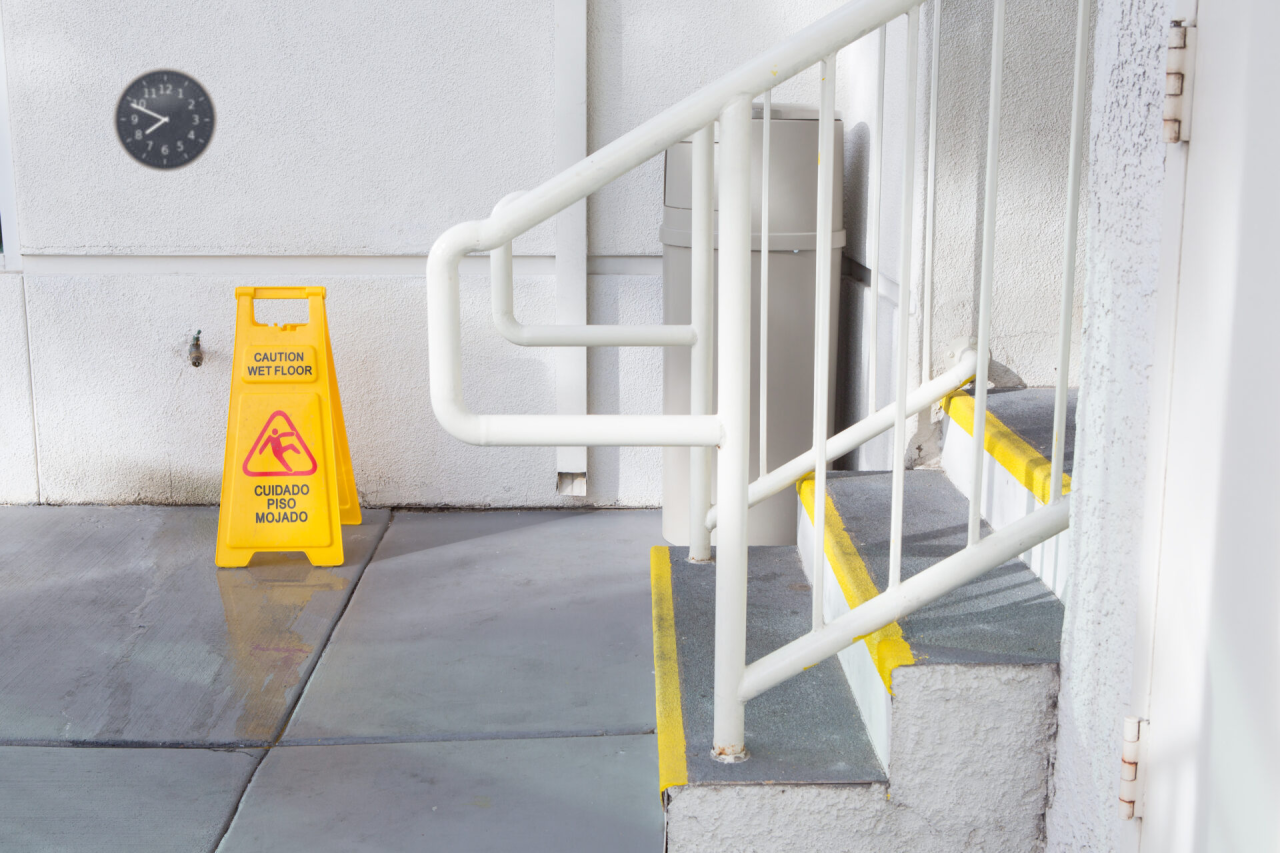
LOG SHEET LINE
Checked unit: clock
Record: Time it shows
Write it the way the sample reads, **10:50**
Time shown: **7:49**
